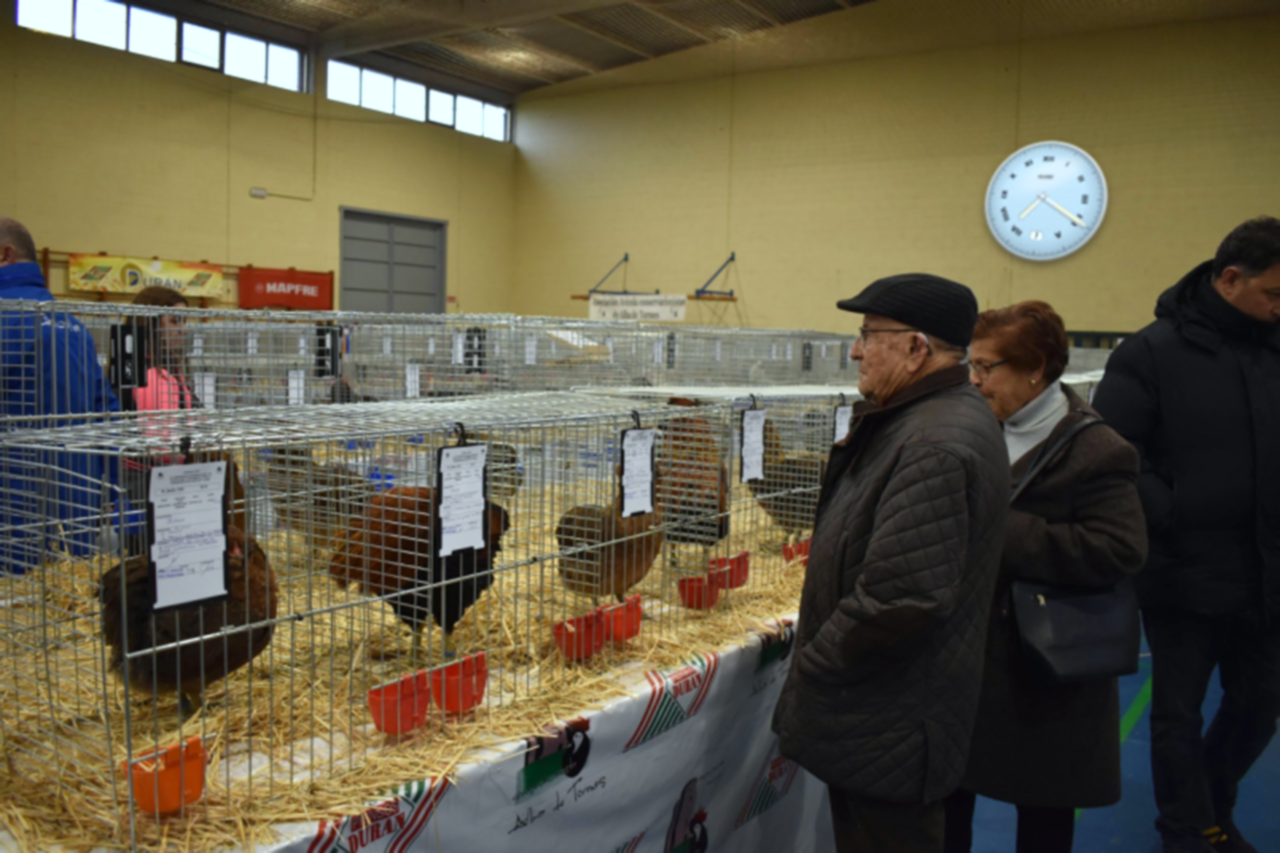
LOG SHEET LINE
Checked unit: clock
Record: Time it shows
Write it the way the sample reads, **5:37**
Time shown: **7:20**
